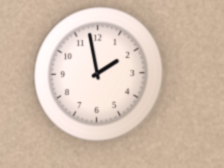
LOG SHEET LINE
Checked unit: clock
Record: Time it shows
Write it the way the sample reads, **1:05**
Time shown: **1:58**
